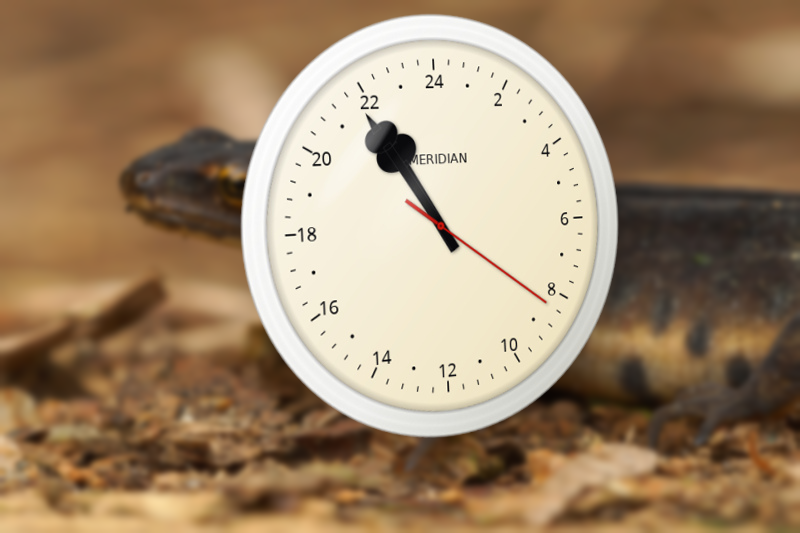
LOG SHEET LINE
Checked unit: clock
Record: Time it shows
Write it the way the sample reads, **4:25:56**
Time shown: **21:54:21**
